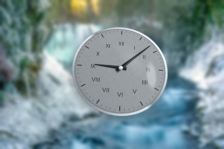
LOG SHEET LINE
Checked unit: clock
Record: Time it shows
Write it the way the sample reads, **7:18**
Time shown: **9:08**
